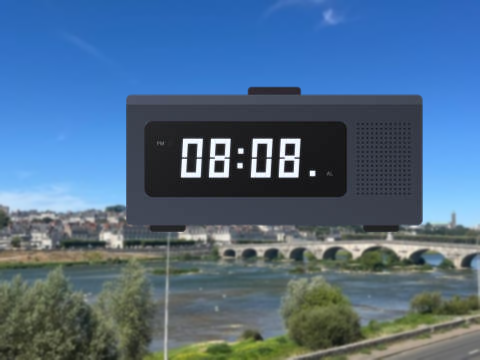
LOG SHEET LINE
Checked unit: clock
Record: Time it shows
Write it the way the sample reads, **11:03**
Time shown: **8:08**
